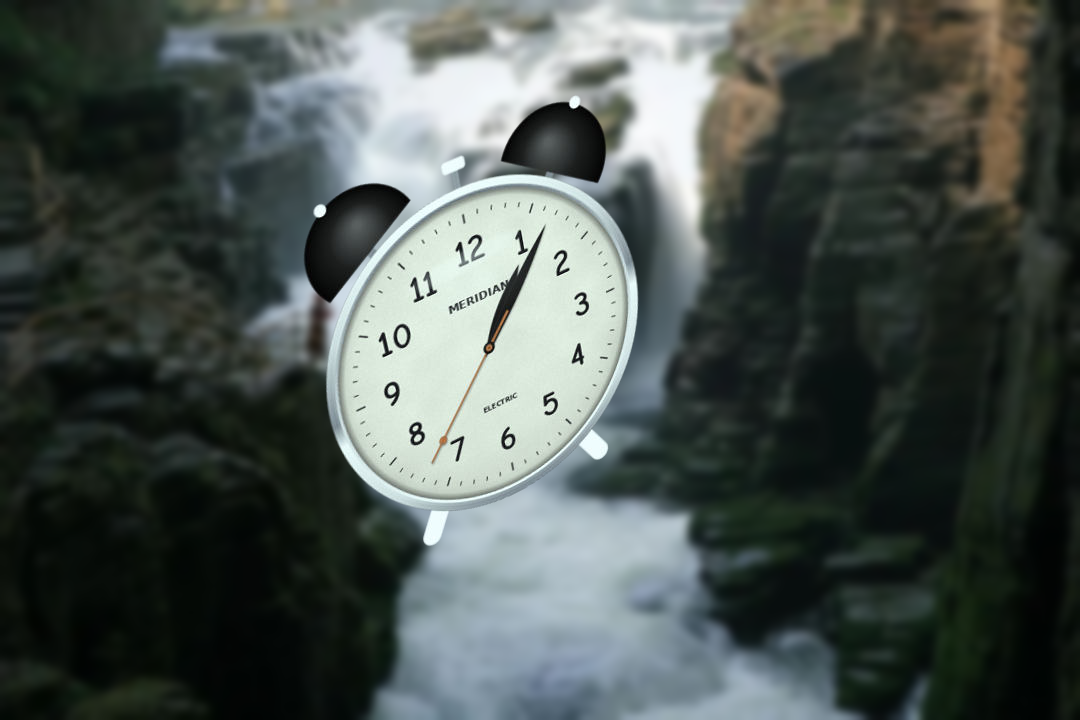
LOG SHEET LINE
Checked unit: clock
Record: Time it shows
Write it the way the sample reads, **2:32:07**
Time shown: **1:06:37**
